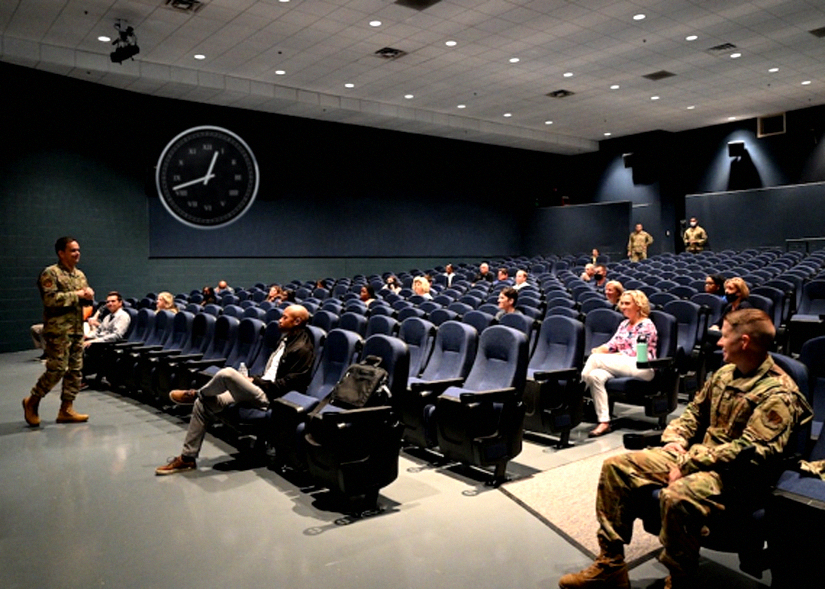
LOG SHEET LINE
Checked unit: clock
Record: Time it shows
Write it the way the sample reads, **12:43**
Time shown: **12:42**
